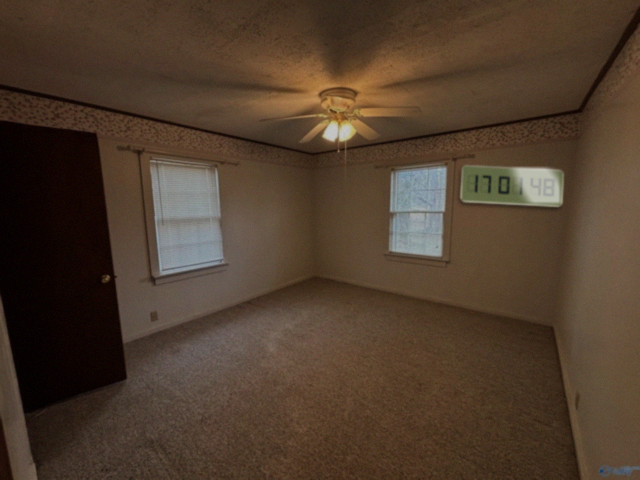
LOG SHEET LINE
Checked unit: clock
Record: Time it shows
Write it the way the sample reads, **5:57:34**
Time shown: **17:01:48**
